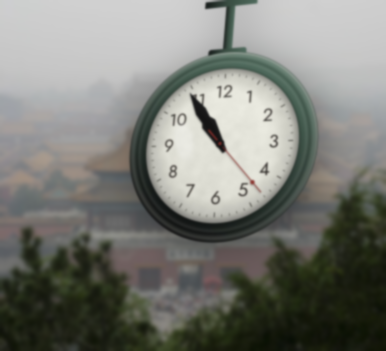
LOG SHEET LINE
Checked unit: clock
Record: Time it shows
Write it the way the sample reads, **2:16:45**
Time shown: **10:54:23**
